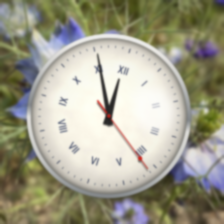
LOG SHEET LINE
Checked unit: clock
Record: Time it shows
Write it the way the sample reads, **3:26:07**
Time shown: **11:55:21**
